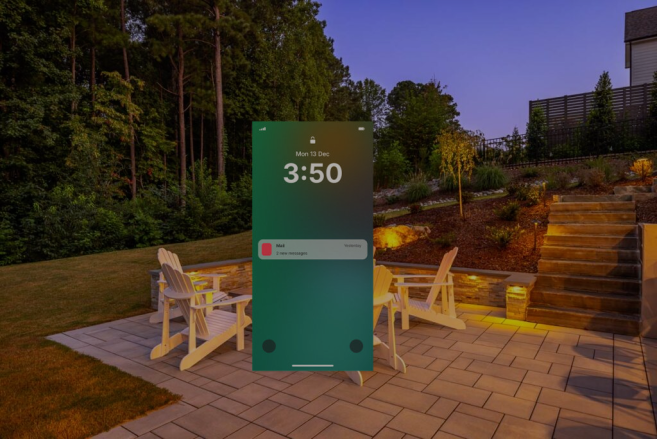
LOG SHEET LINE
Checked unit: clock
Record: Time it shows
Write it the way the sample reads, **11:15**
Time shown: **3:50**
